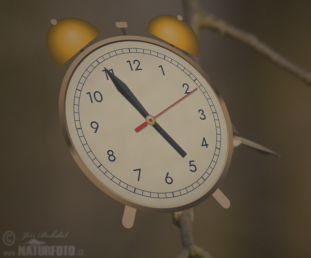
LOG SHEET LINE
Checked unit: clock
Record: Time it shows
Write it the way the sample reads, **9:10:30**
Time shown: **4:55:11**
